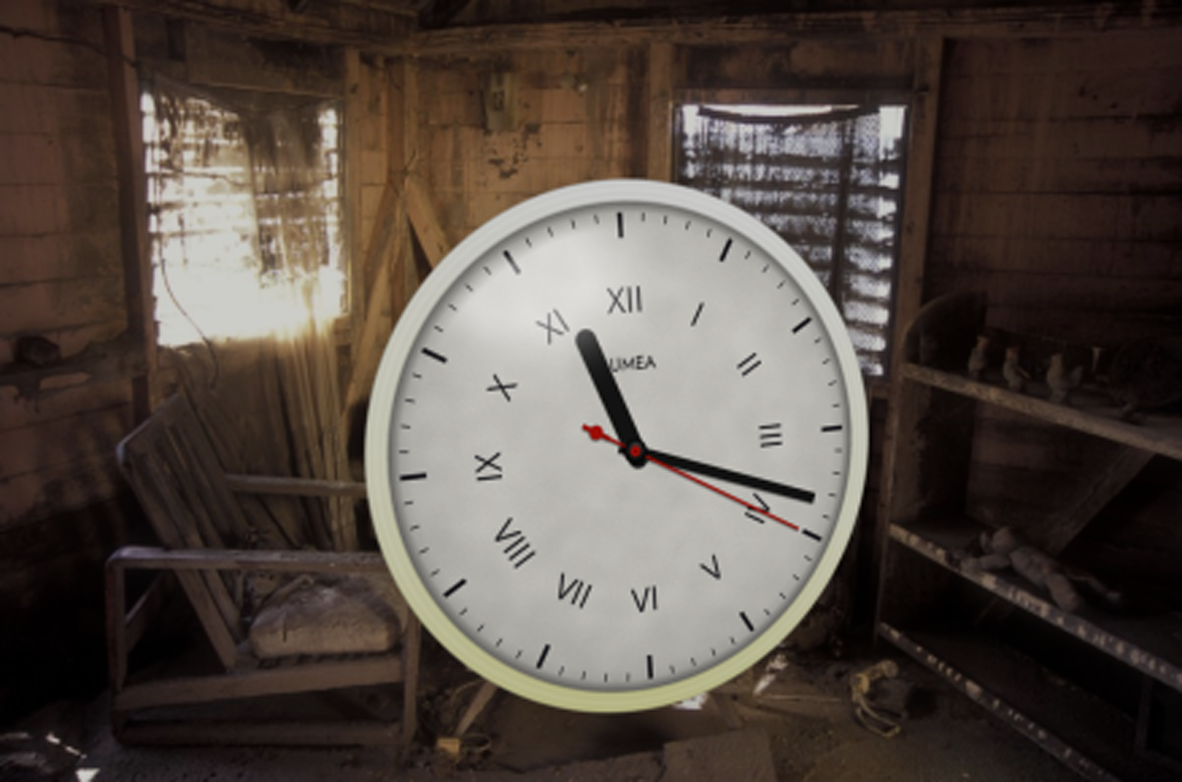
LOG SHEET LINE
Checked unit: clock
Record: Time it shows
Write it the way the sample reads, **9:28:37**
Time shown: **11:18:20**
